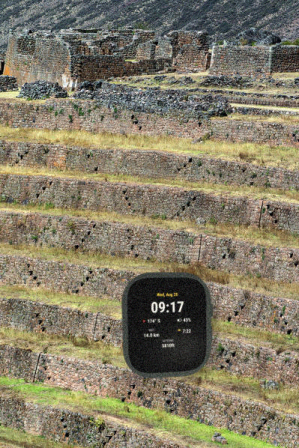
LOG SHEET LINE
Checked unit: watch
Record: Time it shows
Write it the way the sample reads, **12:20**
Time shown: **9:17**
